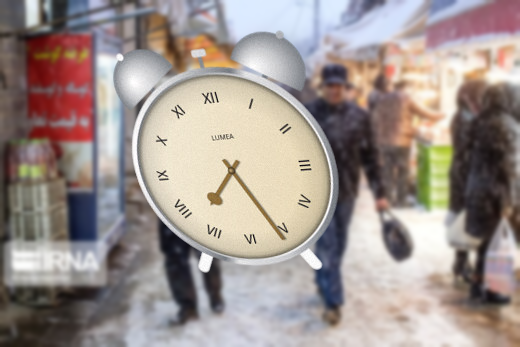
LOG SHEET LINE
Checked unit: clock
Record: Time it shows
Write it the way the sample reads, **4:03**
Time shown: **7:26**
